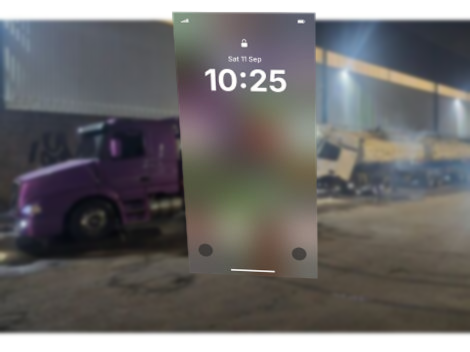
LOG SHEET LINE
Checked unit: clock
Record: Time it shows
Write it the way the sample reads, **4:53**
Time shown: **10:25**
